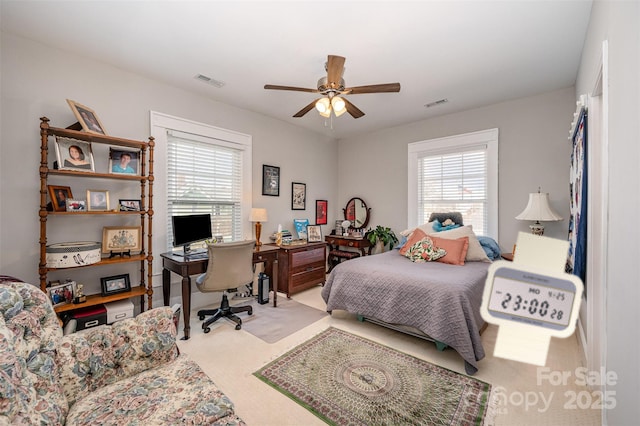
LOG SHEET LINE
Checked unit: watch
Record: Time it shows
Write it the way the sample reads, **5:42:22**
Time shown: **23:00:28**
